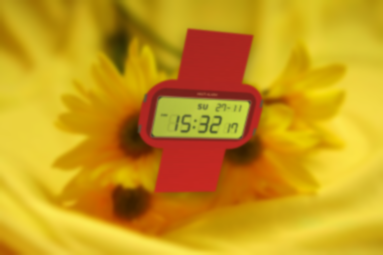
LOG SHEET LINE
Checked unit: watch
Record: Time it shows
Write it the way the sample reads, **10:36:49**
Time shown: **15:32:17**
